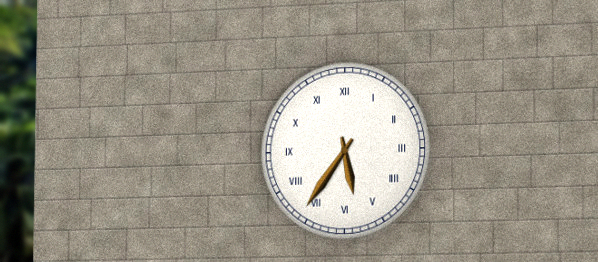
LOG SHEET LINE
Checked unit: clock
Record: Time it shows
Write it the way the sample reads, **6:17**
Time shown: **5:36**
